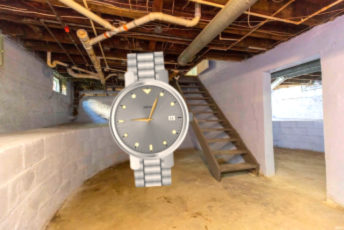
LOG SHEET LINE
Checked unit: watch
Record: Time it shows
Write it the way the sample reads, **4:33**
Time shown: **9:04**
